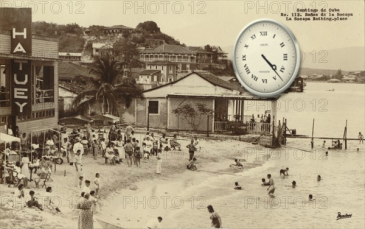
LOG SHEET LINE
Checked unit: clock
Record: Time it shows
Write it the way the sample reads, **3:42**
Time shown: **4:23**
